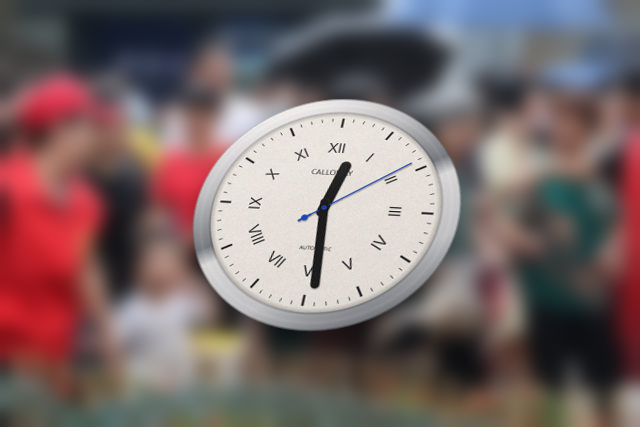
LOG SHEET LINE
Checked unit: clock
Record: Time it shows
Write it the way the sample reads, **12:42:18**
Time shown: **12:29:09**
